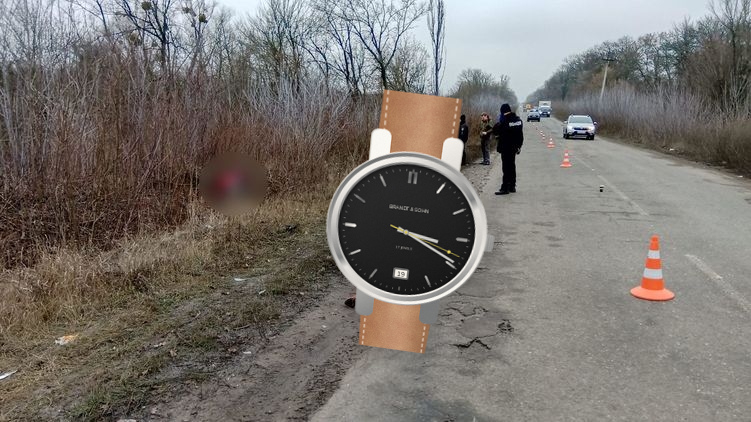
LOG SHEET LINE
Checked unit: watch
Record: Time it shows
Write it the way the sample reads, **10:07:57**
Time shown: **3:19:18**
